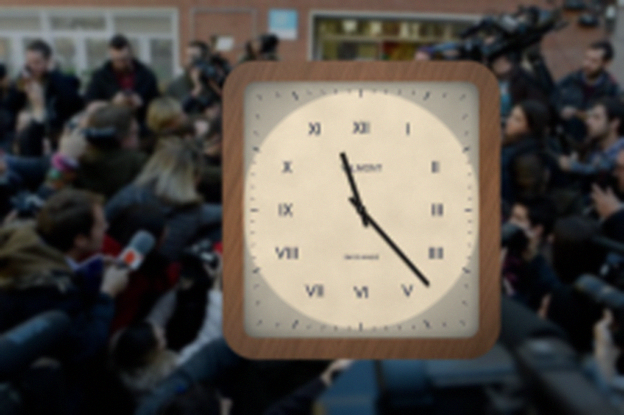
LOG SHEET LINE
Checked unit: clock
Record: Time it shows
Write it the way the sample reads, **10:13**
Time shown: **11:23**
